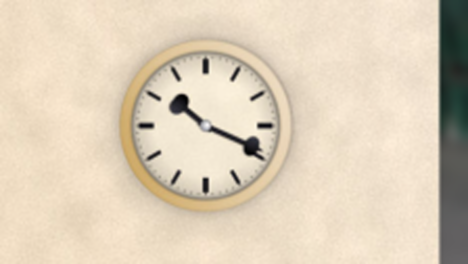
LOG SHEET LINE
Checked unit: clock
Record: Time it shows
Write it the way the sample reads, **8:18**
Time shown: **10:19**
